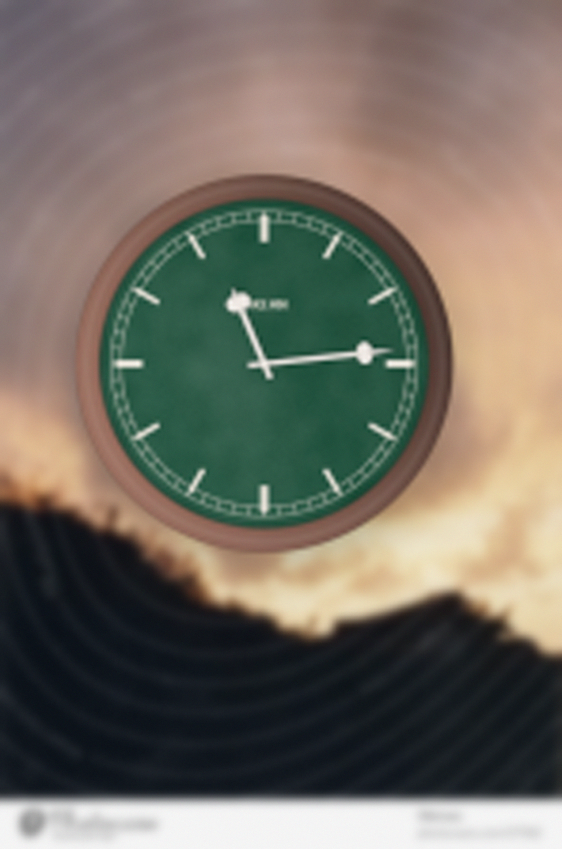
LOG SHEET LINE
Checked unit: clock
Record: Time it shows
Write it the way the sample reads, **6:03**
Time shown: **11:14**
